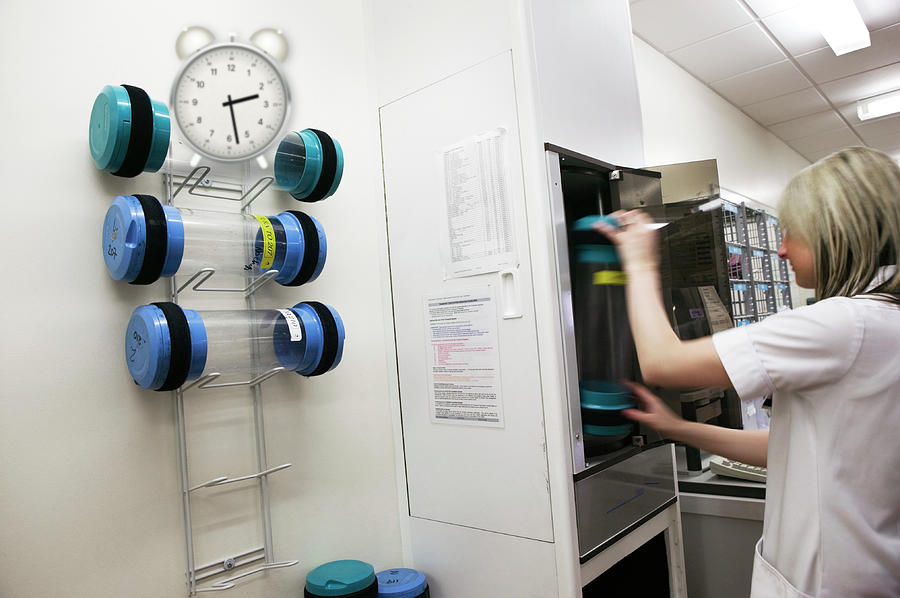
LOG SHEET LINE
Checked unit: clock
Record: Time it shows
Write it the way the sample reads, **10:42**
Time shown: **2:28**
